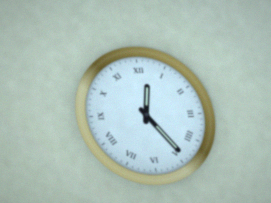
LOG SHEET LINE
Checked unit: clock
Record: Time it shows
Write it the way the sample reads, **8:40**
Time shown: **12:24**
